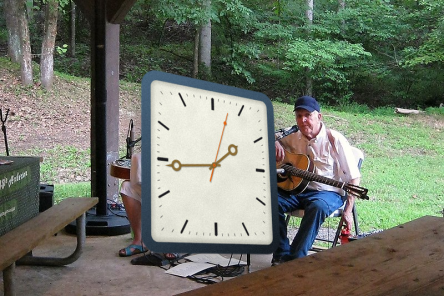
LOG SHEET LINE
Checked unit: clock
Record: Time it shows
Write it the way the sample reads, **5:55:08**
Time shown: **1:44:03**
